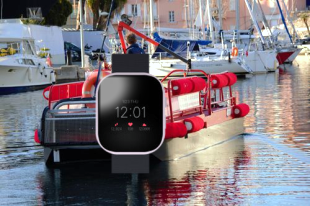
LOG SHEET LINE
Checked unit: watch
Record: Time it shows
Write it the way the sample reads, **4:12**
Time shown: **12:01**
